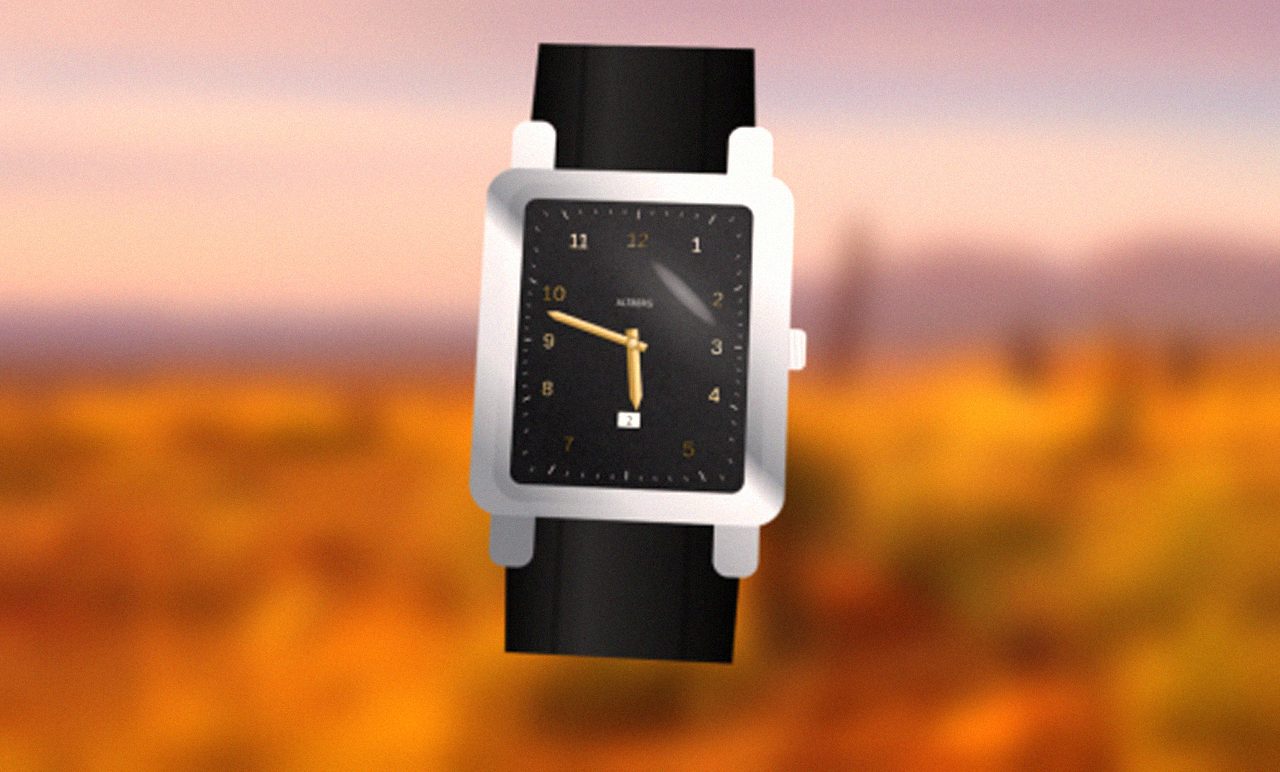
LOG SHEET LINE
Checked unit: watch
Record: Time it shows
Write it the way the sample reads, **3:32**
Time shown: **5:48**
